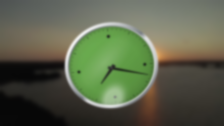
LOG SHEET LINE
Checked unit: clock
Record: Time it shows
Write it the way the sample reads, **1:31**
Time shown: **7:18**
